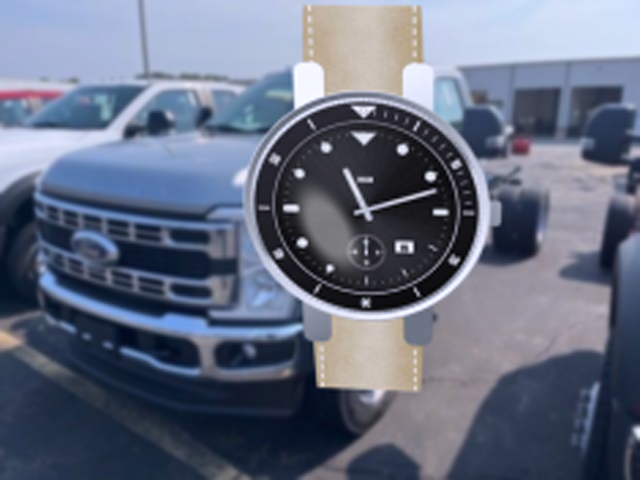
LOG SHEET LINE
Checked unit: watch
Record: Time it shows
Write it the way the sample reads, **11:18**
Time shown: **11:12**
